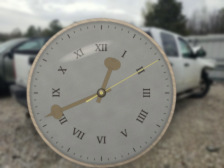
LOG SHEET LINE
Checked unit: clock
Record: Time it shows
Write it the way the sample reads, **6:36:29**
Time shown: **12:41:10**
